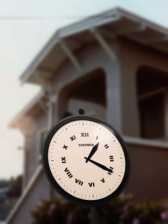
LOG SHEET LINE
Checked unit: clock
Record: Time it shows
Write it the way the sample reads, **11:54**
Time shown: **1:20**
